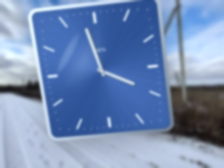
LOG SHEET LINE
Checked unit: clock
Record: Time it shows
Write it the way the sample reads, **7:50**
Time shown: **3:58**
